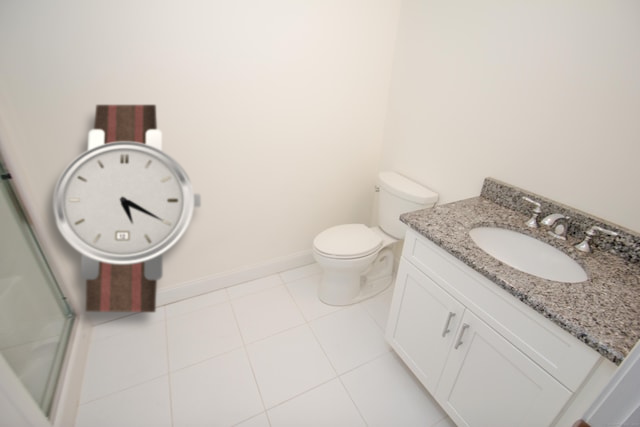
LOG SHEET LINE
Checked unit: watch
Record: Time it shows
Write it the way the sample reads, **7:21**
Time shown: **5:20**
